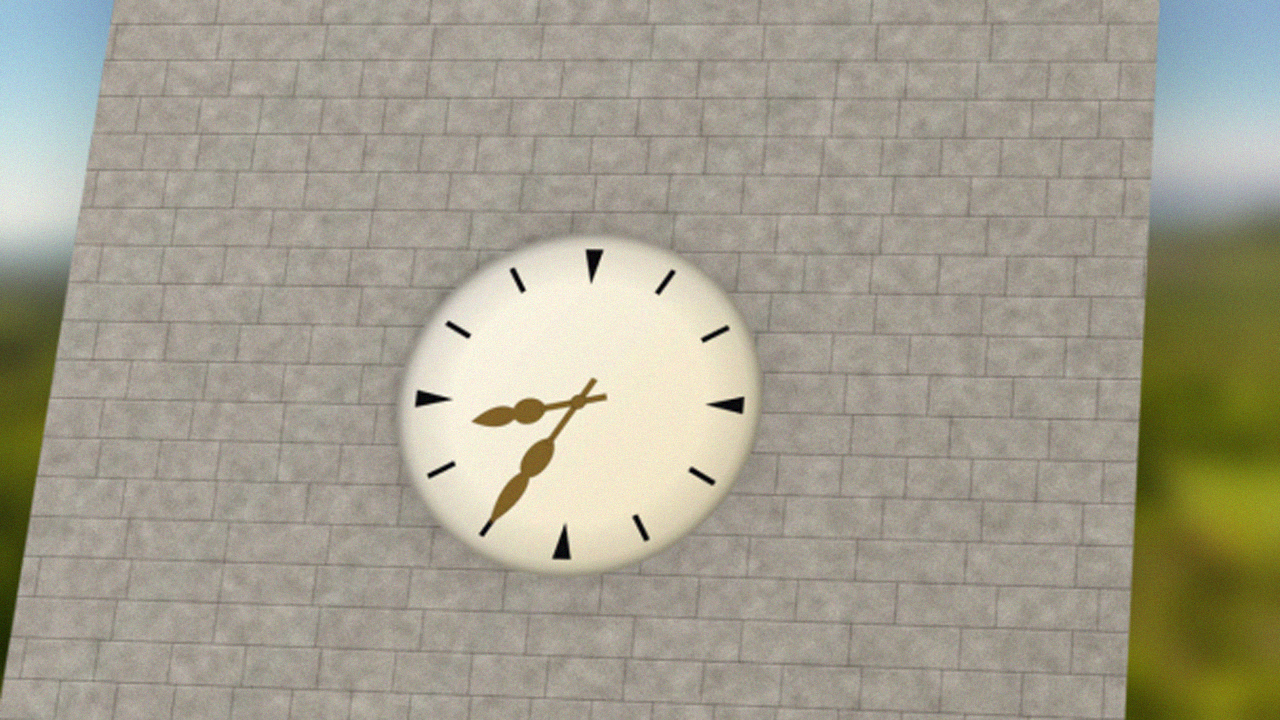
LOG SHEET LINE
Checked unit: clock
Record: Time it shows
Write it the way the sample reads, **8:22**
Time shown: **8:35**
